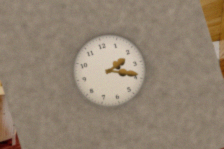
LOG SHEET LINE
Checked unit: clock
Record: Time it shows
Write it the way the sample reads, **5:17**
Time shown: **2:19**
